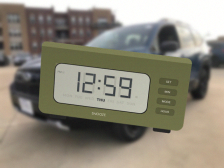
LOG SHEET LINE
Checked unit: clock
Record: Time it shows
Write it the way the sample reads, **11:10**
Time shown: **12:59**
